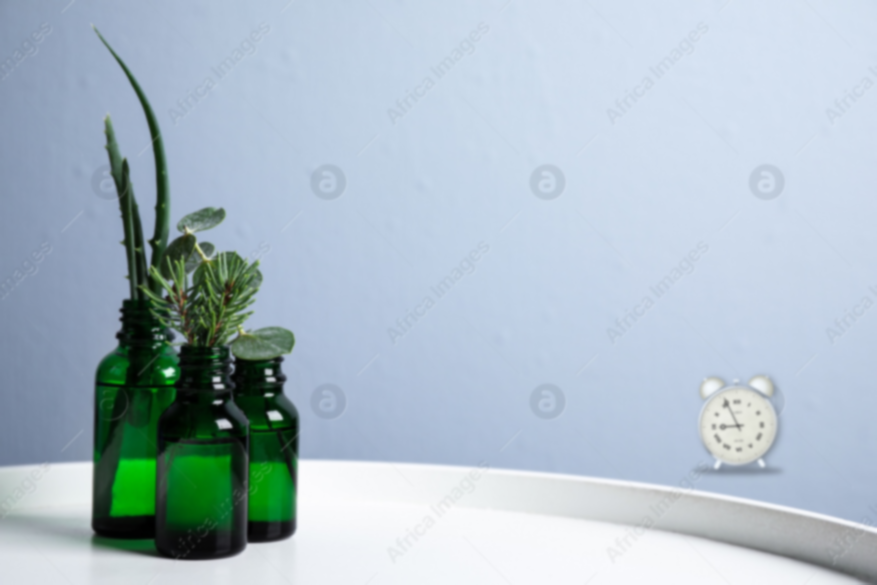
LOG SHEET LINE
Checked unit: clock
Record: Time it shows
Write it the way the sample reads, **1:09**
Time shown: **8:56**
